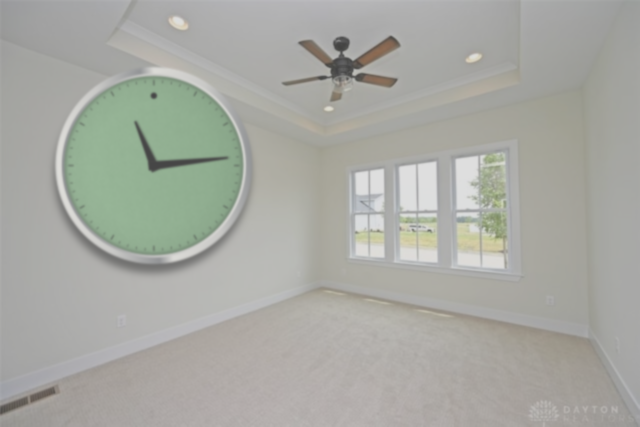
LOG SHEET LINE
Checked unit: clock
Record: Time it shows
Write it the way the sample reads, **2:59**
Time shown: **11:14**
